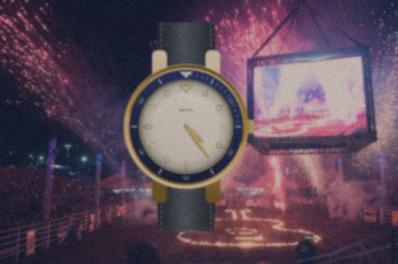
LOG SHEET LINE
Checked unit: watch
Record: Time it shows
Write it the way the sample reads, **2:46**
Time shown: **4:24**
